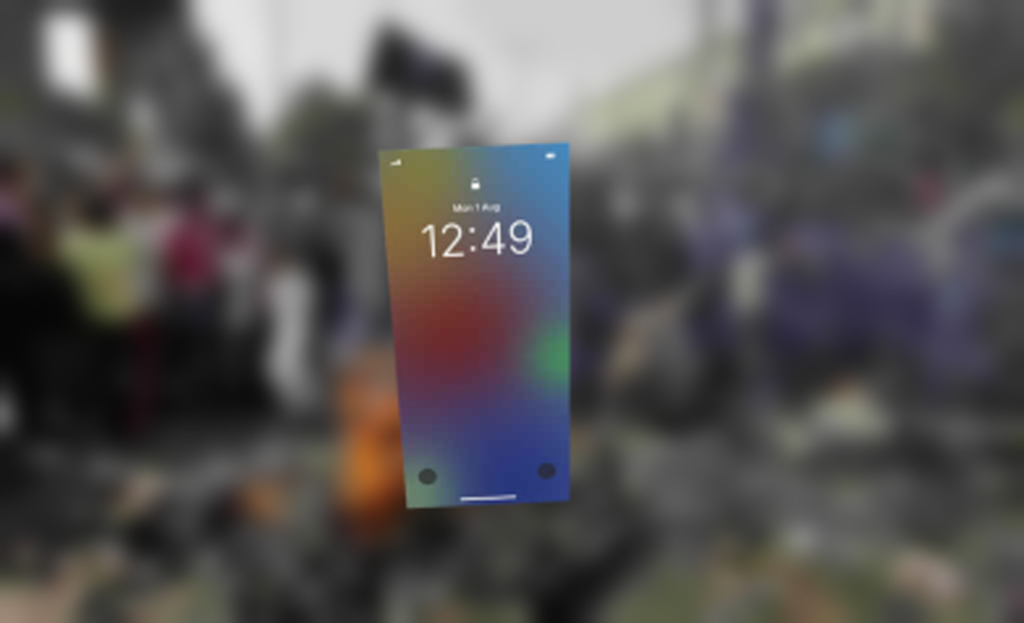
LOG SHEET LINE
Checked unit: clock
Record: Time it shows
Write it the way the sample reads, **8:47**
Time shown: **12:49**
